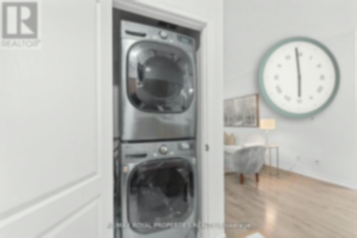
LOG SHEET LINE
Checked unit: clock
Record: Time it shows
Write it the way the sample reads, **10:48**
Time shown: **5:59**
